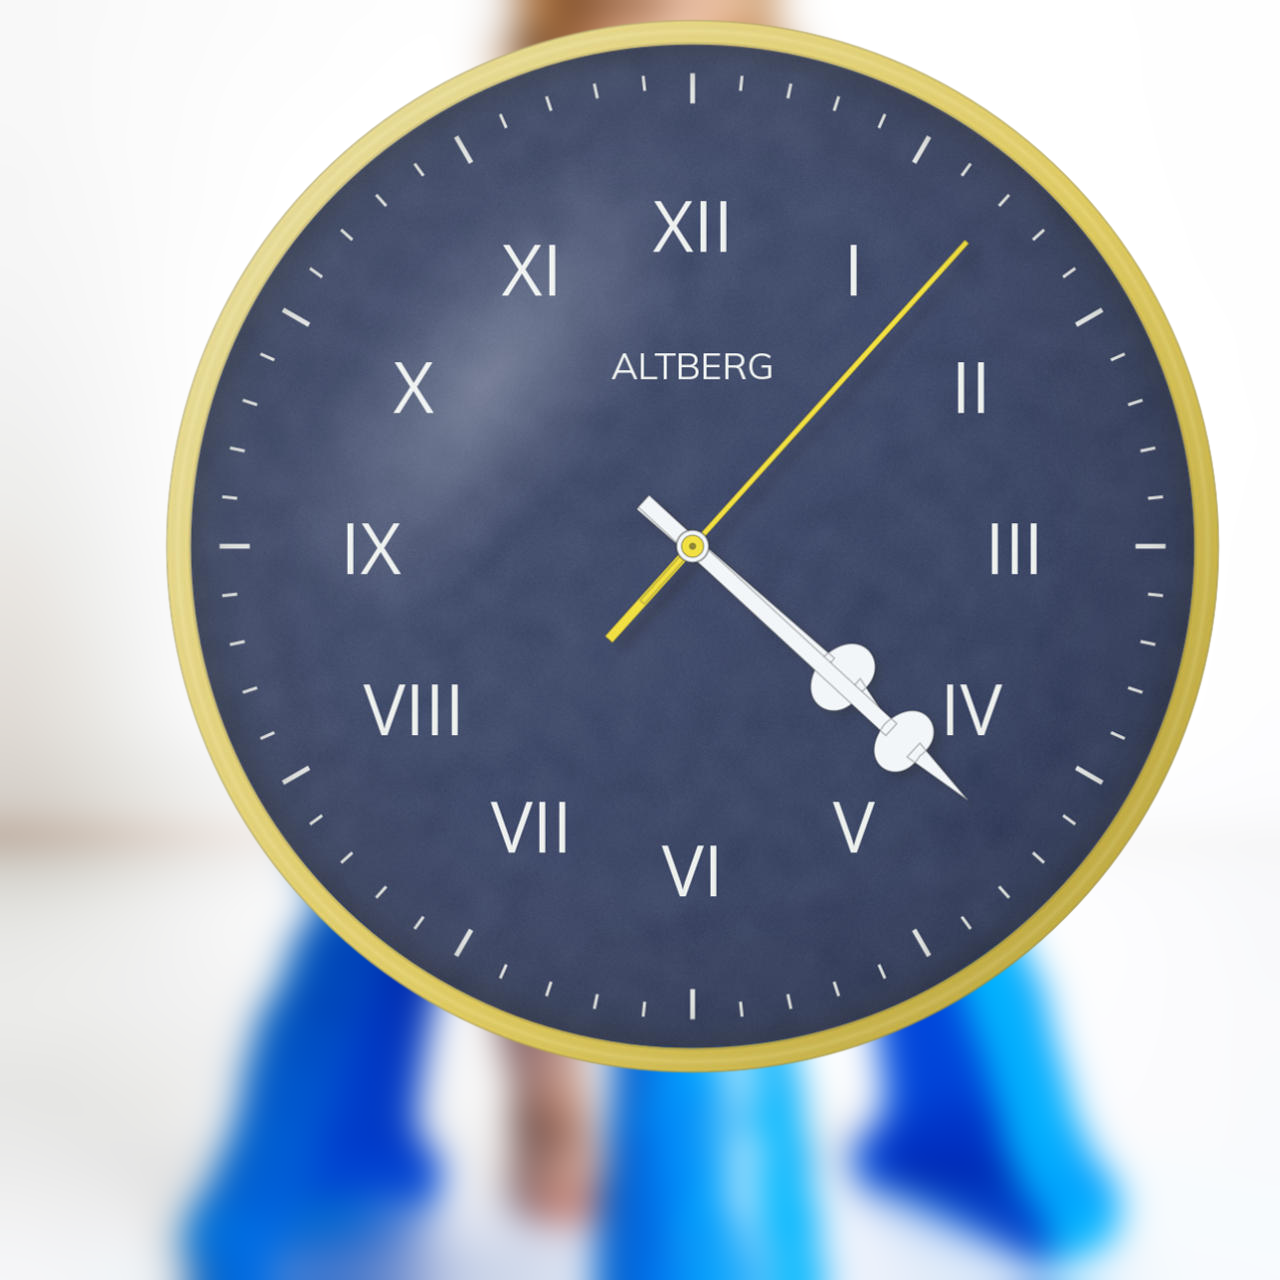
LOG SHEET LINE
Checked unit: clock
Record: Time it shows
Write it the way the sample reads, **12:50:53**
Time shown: **4:22:07**
